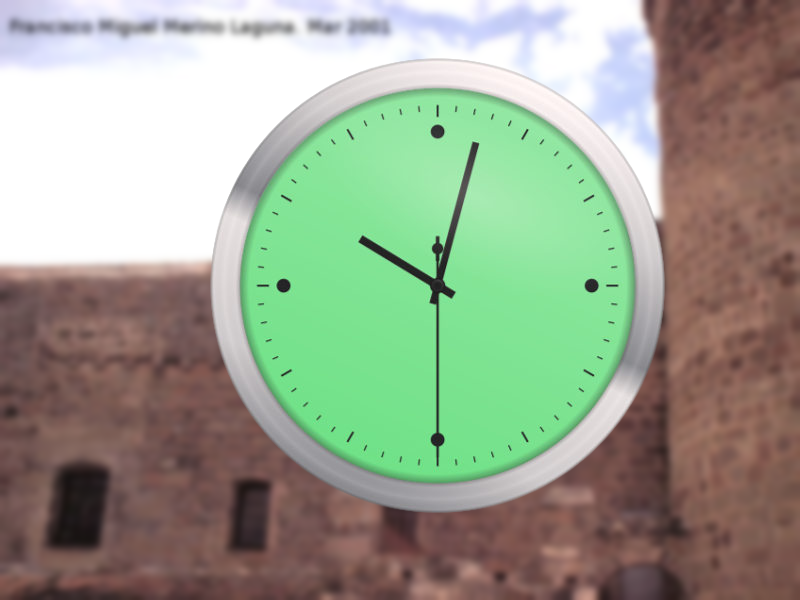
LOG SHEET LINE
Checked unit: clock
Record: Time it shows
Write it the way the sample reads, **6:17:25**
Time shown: **10:02:30**
